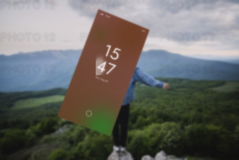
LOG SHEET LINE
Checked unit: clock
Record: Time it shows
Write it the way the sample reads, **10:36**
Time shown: **15:47**
